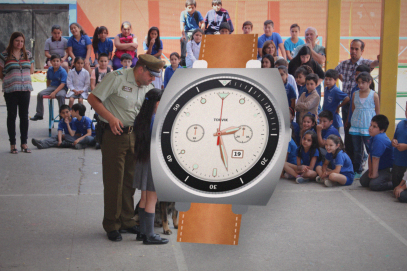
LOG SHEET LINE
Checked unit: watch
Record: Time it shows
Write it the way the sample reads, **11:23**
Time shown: **2:27**
